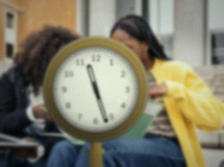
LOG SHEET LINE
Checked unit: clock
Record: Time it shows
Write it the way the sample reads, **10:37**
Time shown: **11:27**
